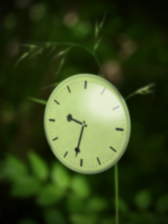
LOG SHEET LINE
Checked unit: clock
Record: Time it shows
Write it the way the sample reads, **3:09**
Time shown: **9:32**
